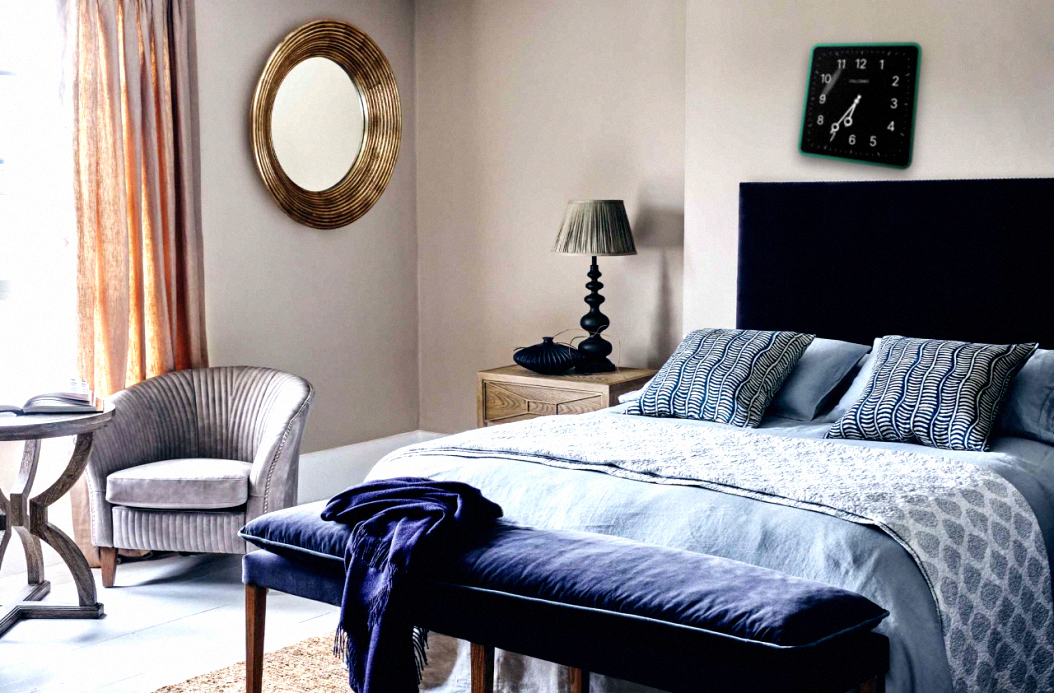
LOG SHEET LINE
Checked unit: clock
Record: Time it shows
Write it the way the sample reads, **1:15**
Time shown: **6:36**
